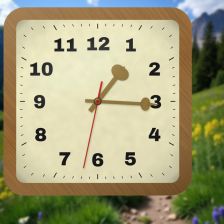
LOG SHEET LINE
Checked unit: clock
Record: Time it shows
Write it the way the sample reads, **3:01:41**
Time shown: **1:15:32**
